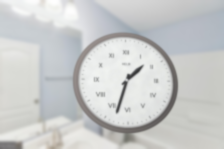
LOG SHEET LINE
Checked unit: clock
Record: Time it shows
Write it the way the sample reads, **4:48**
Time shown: **1:33**
